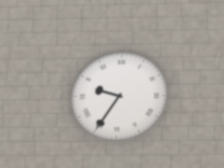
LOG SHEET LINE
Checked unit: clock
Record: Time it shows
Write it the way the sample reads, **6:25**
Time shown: **9:35**
